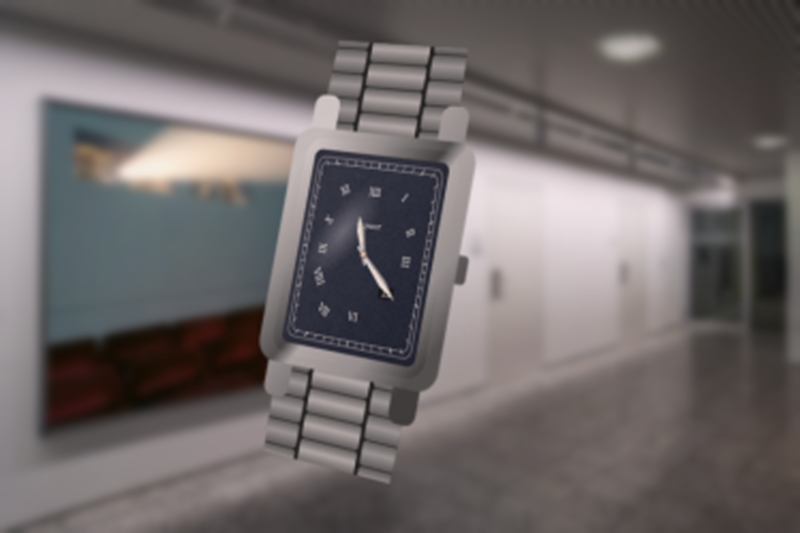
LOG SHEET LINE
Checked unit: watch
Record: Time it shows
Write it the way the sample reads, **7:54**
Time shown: **11:22**
